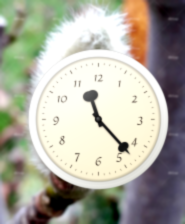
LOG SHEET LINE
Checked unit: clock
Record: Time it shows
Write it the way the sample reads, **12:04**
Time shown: **11:23**
